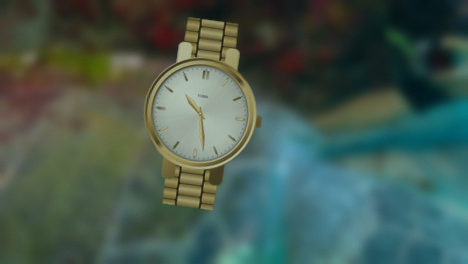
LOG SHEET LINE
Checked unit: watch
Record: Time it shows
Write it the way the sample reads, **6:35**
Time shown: **10:28**
